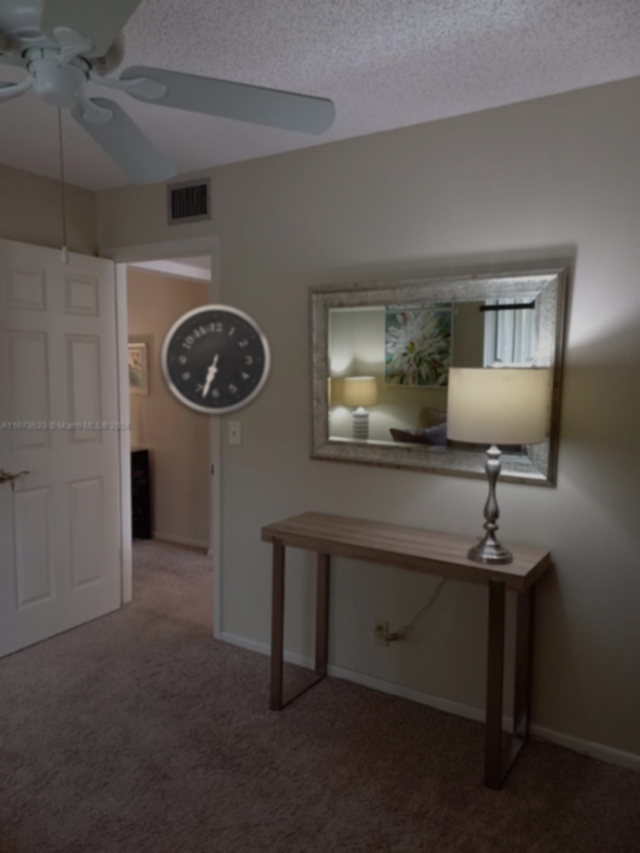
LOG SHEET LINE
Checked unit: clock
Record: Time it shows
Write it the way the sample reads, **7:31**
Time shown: **6:33**
